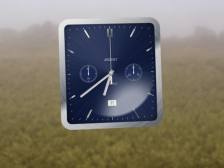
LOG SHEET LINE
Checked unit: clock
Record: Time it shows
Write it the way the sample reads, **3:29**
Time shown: **6:39**
